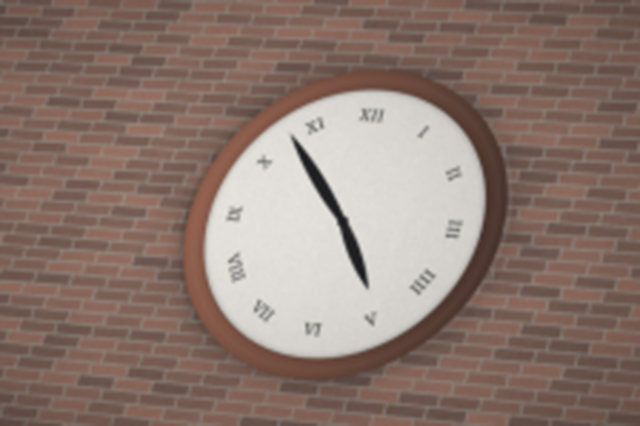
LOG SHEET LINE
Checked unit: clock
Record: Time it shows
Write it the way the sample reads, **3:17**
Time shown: **4:53**
